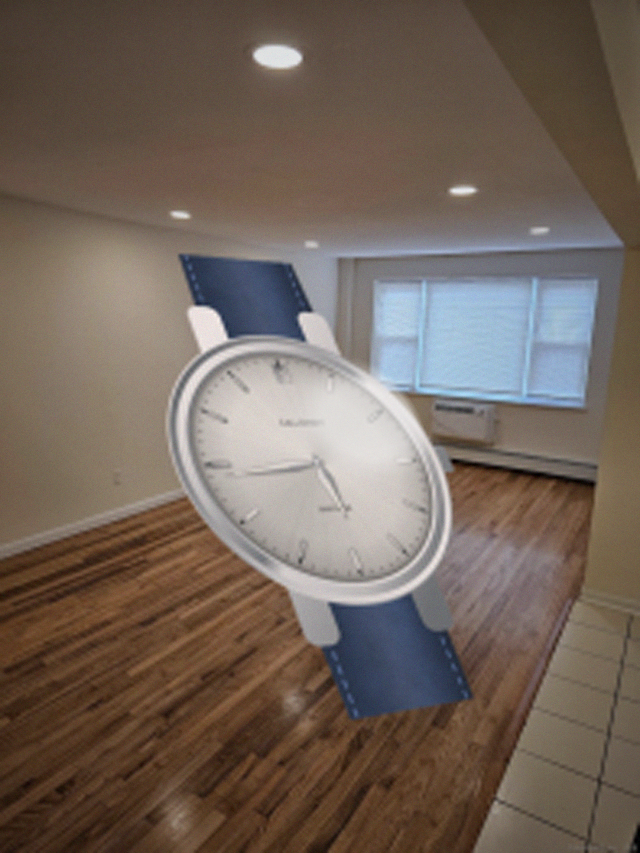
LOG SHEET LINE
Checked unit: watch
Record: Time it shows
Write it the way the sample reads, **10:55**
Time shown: **5:44**
